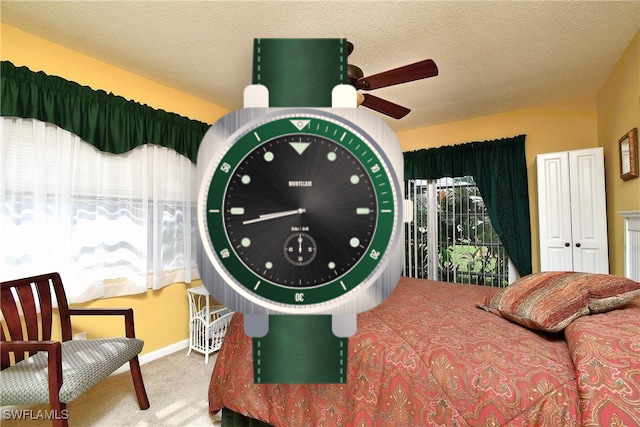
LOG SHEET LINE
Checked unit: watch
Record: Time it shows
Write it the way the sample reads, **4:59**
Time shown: **8:43**
